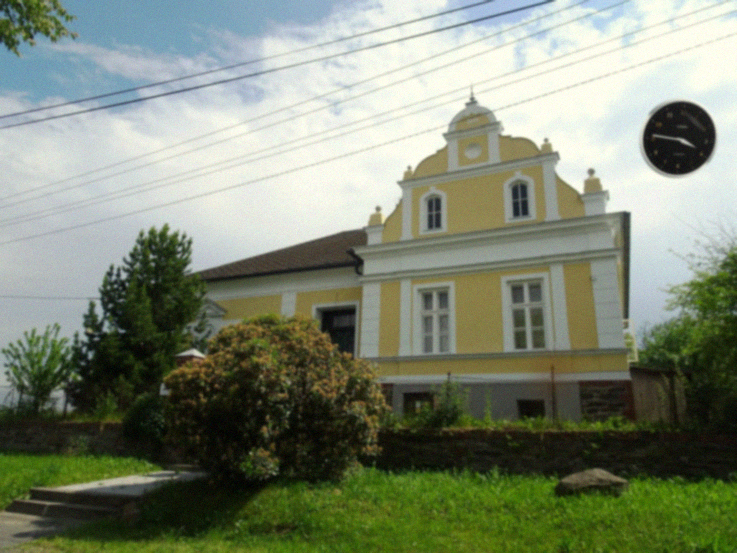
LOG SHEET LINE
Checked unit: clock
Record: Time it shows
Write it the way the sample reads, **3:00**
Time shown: **3:46**
